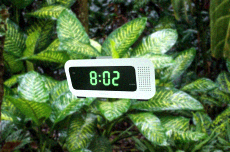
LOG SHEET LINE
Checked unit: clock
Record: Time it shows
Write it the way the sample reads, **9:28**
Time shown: **8:02**
